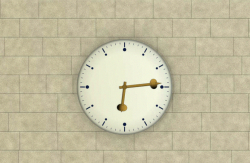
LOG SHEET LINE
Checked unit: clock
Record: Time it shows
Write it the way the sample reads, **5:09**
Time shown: **6:14**
